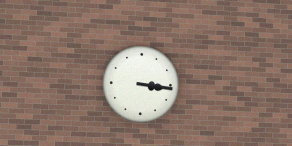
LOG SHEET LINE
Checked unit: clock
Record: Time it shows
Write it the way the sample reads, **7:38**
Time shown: **3:16**
